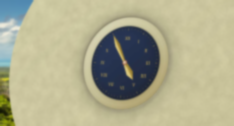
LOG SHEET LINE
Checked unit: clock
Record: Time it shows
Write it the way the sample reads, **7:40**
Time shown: **4:55**
